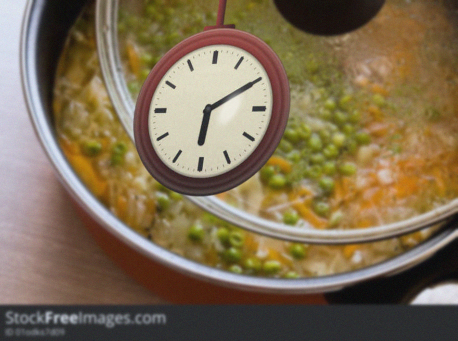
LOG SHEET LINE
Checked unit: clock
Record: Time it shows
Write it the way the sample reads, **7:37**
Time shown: **6:10**
